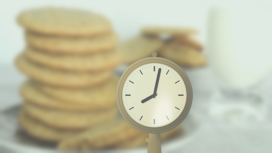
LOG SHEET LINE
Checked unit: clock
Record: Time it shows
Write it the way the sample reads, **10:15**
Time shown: **8:02**
